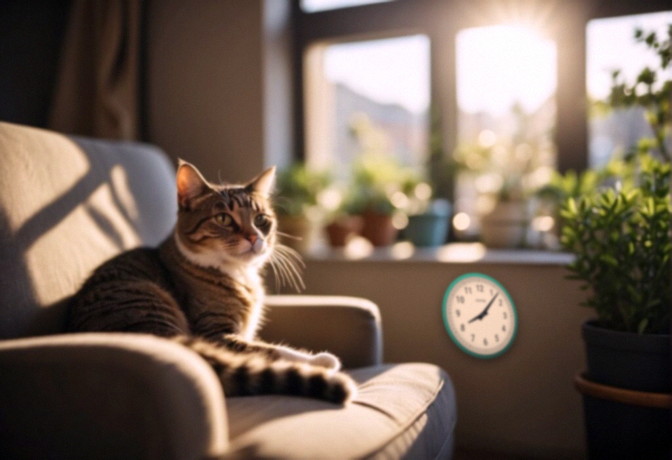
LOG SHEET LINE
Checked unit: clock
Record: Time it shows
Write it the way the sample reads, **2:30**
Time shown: **8:07**
